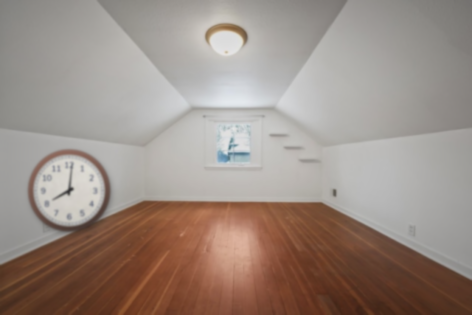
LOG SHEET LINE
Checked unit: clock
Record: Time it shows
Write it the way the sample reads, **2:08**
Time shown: **8:01**
